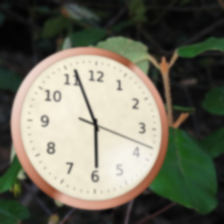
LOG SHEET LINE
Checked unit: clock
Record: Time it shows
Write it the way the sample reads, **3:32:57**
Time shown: **5:56:18**
